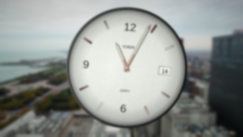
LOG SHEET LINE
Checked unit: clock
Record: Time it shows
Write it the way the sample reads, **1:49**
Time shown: **11:04**
